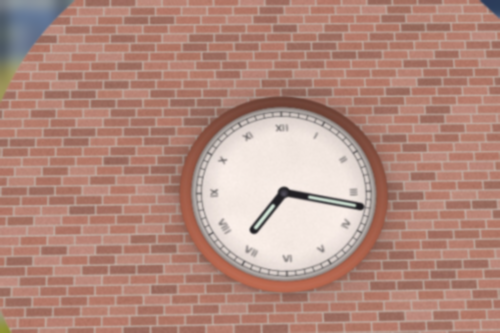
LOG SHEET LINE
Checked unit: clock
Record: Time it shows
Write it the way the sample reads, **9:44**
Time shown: **7:17**
